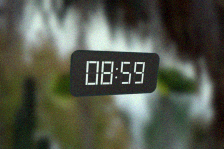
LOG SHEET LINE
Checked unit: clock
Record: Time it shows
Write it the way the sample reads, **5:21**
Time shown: **8:59**
